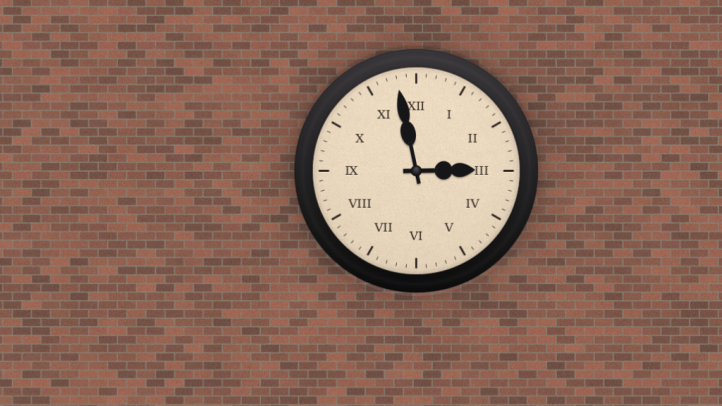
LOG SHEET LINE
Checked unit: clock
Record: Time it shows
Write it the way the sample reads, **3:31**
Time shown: **2:58**
